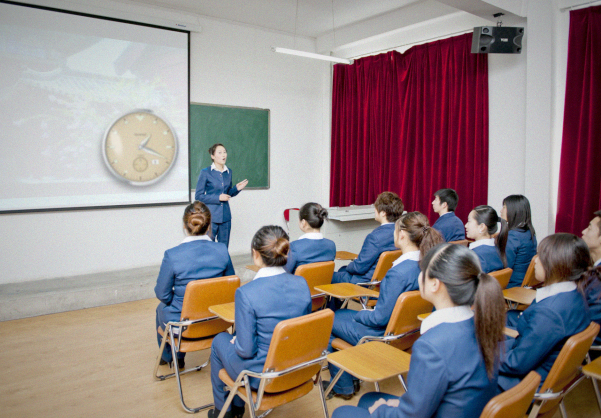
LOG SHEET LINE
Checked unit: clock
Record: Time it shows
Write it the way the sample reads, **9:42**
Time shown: **1:19**
